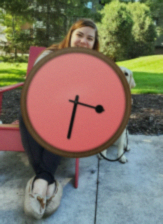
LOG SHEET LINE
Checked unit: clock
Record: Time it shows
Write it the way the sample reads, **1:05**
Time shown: **3:32**
